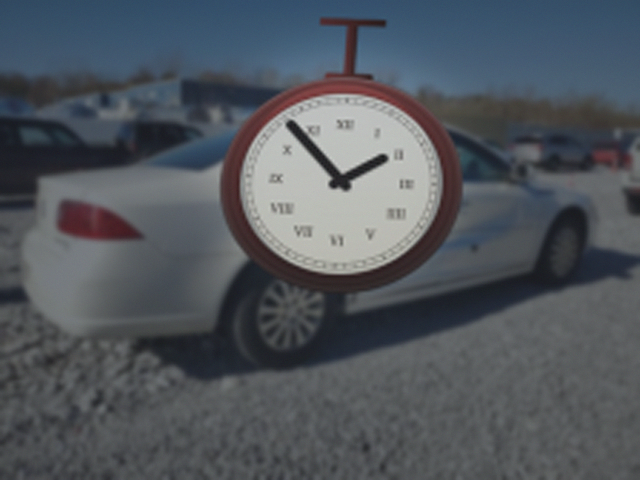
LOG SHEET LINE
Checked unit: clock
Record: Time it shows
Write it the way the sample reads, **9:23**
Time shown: **1:53**
